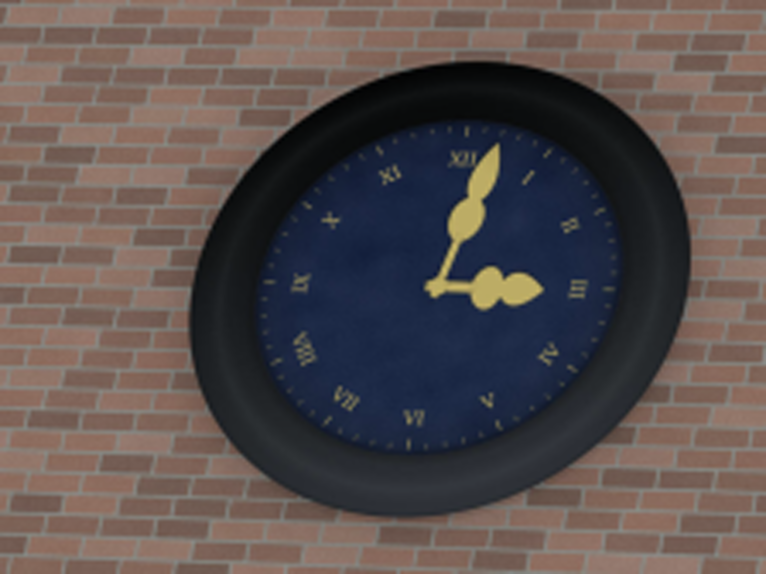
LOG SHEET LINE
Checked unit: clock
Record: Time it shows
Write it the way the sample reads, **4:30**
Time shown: **3:02**
